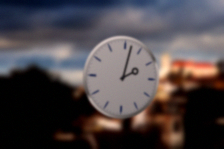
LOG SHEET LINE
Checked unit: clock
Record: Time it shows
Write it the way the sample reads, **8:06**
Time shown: **2:02**
